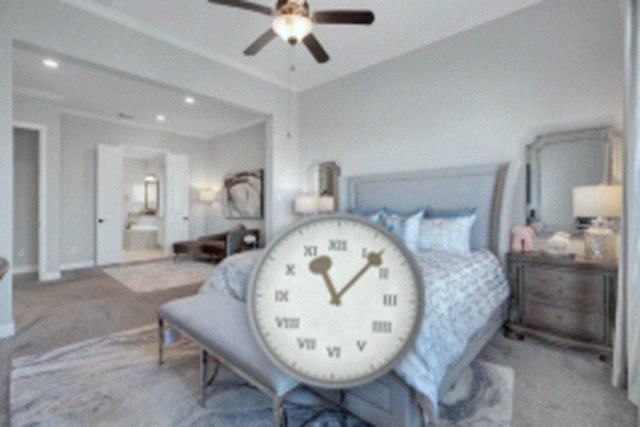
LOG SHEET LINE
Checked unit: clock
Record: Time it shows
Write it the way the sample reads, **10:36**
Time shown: **11:07**
